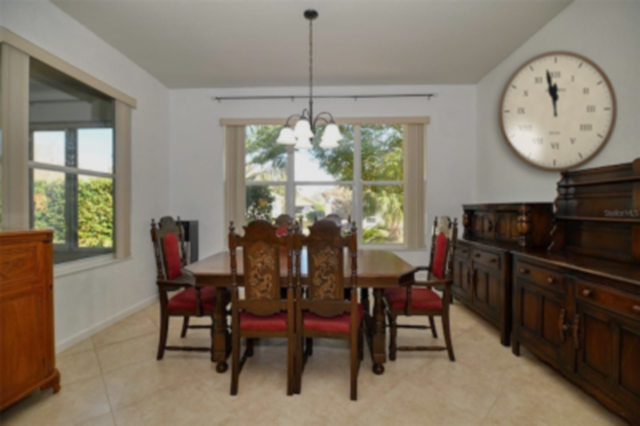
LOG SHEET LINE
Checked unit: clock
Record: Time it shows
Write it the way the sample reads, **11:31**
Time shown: **11:58**
